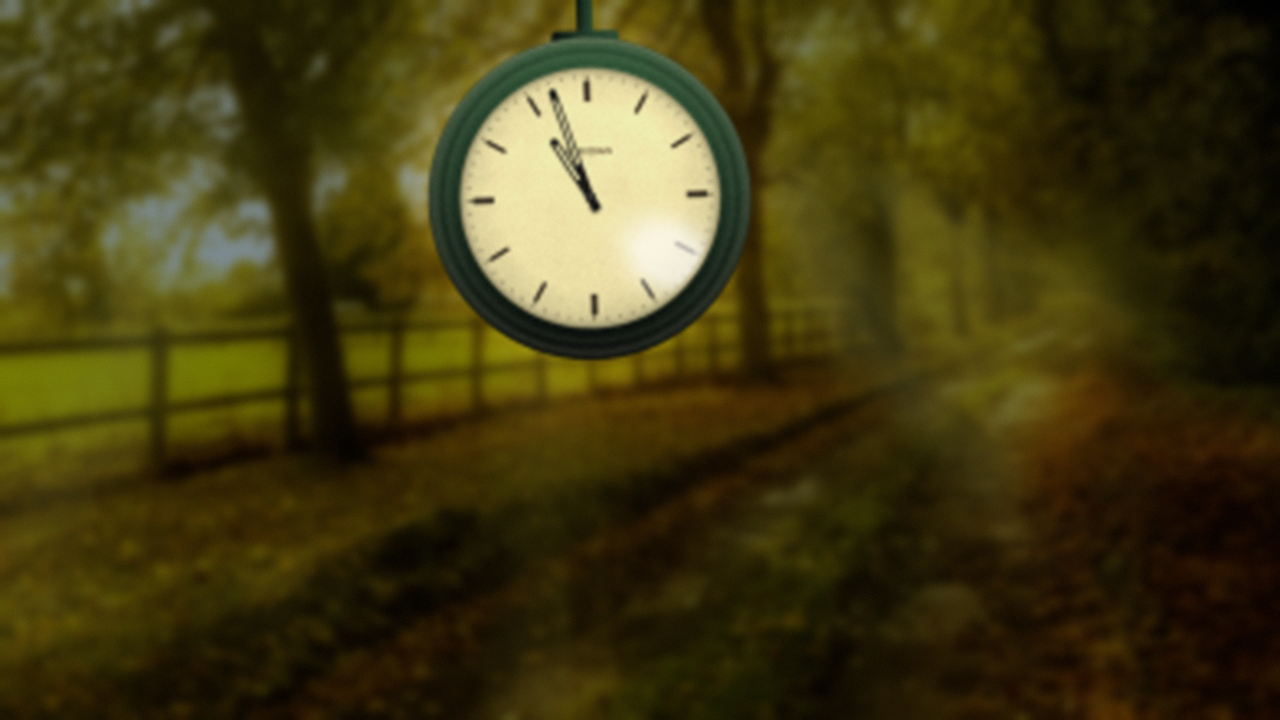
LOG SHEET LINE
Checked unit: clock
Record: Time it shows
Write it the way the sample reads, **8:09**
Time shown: **10:57**
